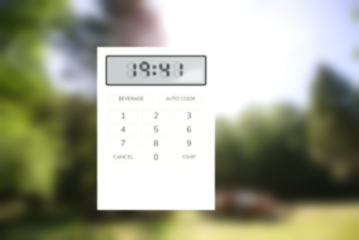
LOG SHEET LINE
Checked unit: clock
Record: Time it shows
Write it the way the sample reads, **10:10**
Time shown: **19:41**
